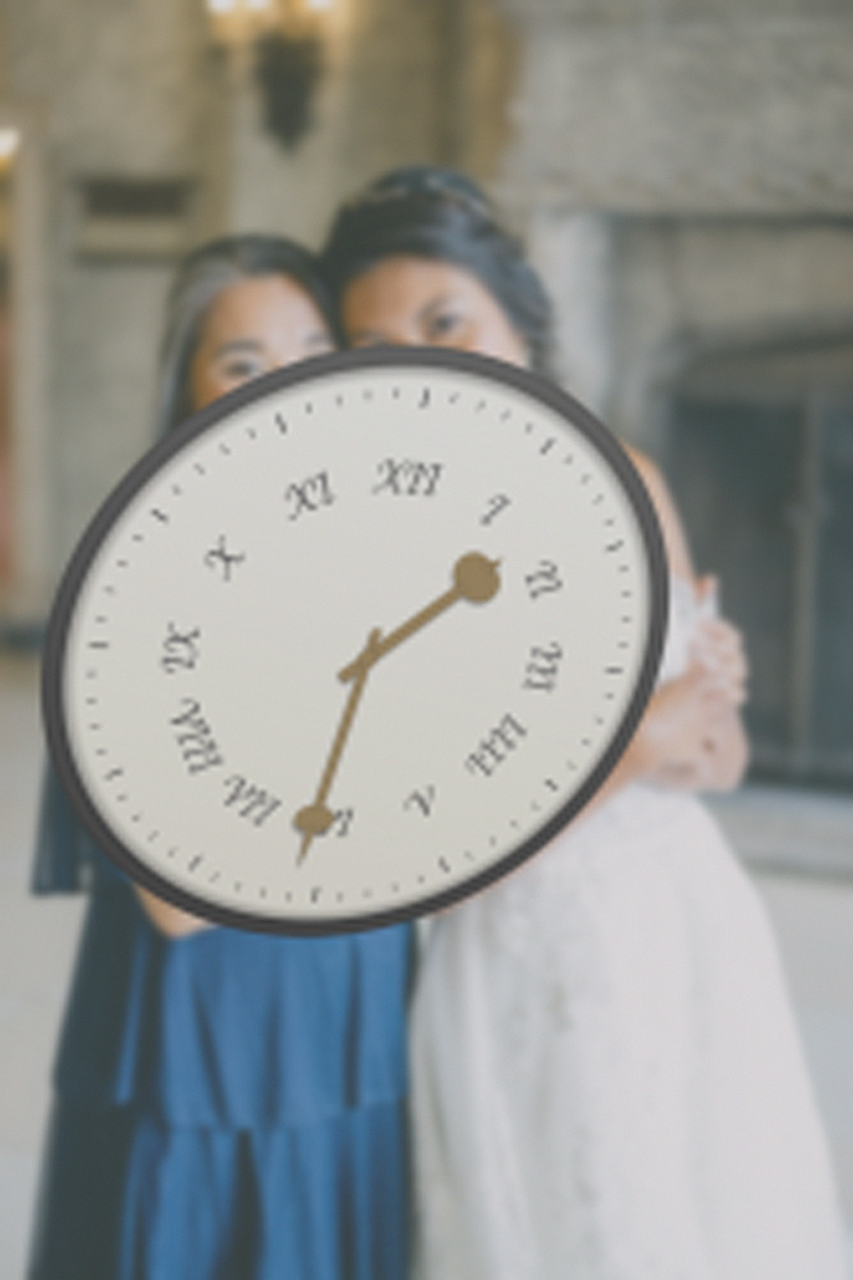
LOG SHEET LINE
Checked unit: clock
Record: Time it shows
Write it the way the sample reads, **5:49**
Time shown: **1:31**
